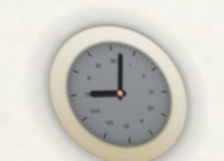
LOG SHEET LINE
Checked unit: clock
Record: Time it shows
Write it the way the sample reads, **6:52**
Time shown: **9:02**
